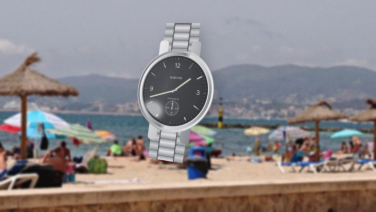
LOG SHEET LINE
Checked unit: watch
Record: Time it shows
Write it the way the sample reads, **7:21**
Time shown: **1:42**
